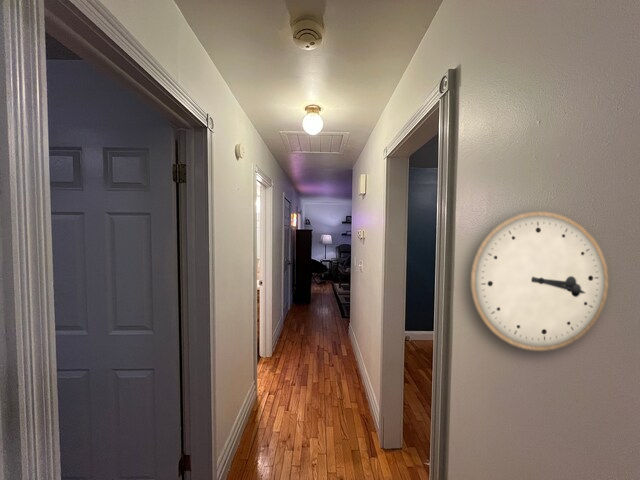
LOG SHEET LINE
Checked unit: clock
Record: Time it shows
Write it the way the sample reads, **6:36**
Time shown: **3:18**
